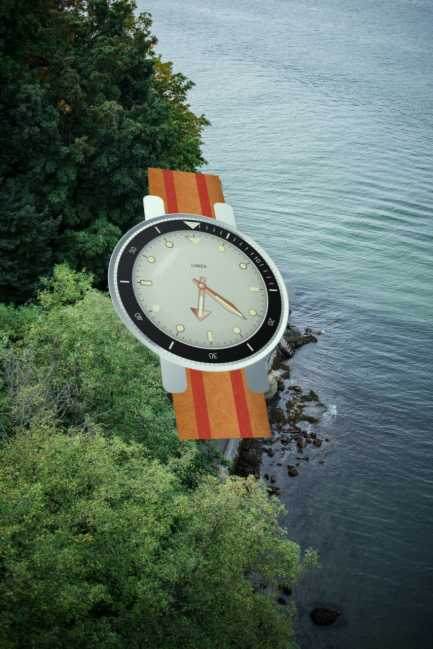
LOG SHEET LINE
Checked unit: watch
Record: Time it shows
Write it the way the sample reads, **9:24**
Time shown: **6:22**
